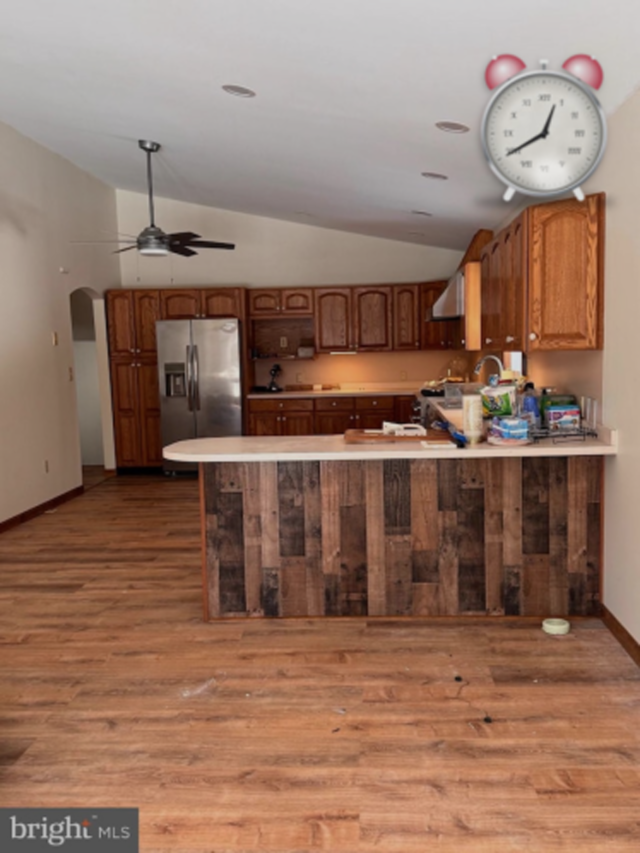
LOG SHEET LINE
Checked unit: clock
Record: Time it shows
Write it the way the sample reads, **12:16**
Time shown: **12:40**
